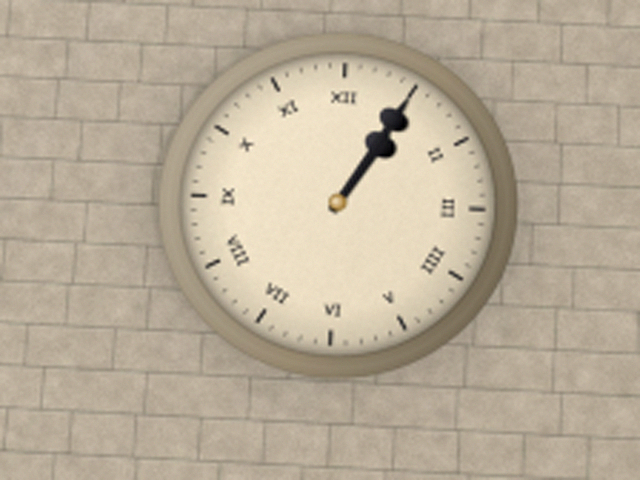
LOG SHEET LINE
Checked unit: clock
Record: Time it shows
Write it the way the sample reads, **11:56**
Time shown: **1:05**
